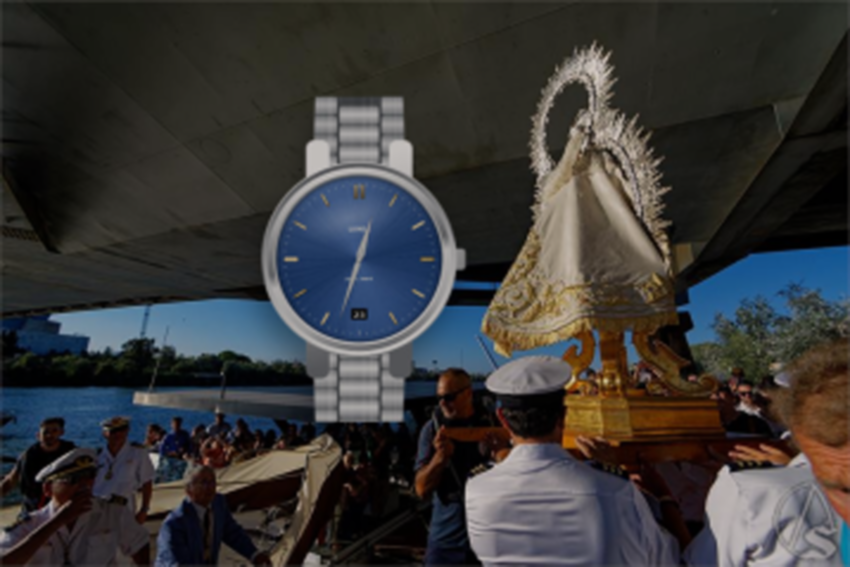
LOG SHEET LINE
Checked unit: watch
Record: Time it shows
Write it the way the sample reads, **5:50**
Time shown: **12:33**
